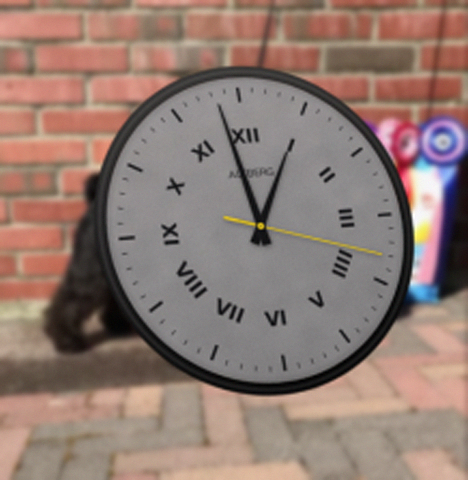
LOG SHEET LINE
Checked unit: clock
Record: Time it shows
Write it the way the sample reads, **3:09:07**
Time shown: **12:58:18**
